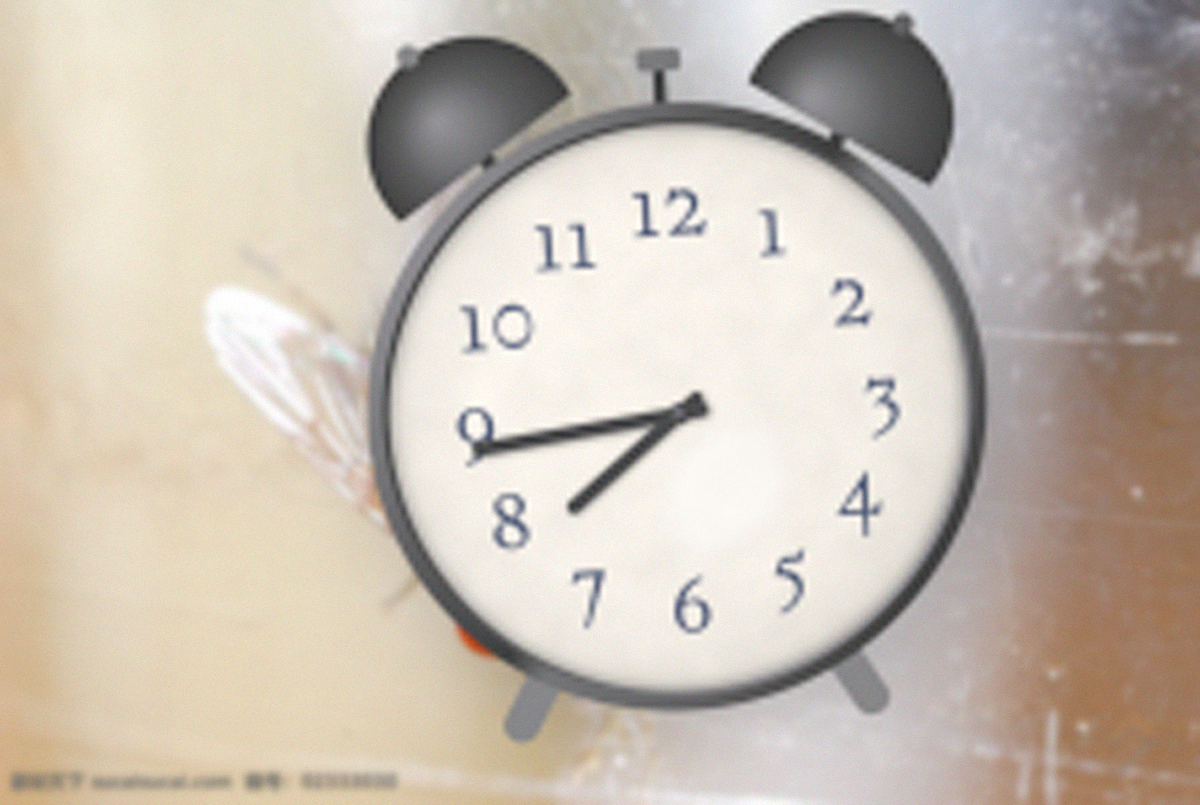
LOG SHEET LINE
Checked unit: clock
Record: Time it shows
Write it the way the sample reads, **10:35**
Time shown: **7:44**
